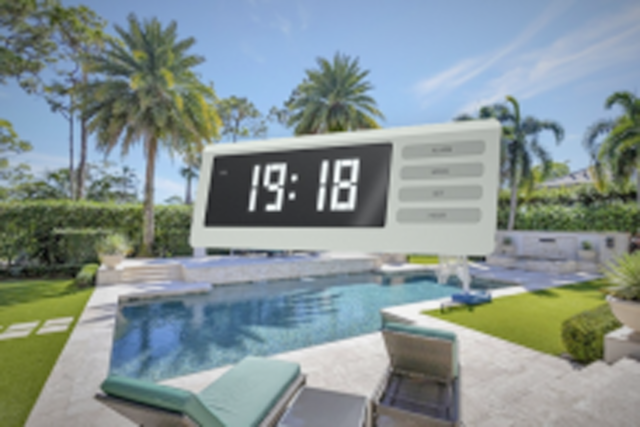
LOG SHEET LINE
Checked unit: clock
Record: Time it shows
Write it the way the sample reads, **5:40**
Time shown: **19:18**
